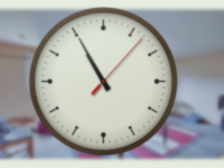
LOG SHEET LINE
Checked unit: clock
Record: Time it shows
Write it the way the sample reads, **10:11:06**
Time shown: **10:55:07**
